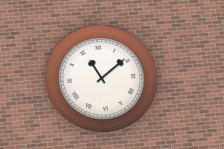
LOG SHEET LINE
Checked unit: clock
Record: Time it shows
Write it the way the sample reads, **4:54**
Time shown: **11:09**
